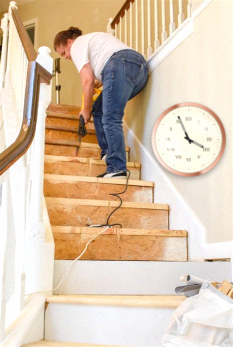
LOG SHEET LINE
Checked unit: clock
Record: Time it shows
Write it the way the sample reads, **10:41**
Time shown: **3:56**
